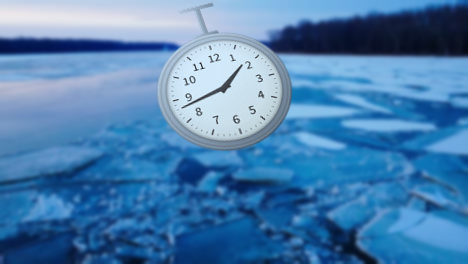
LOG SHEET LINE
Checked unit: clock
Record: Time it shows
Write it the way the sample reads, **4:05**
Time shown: **1:43**
